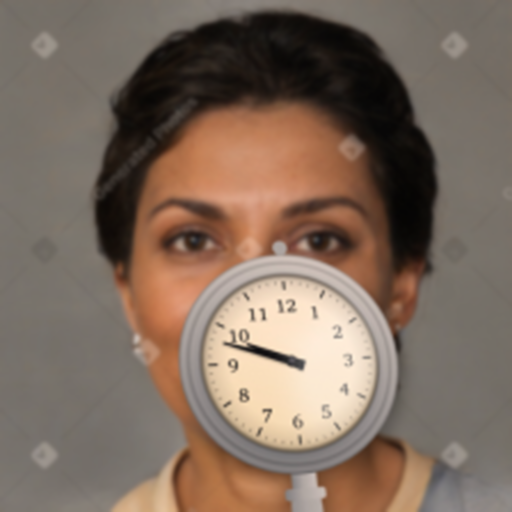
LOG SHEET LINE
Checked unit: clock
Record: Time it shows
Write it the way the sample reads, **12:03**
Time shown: **9:48**
